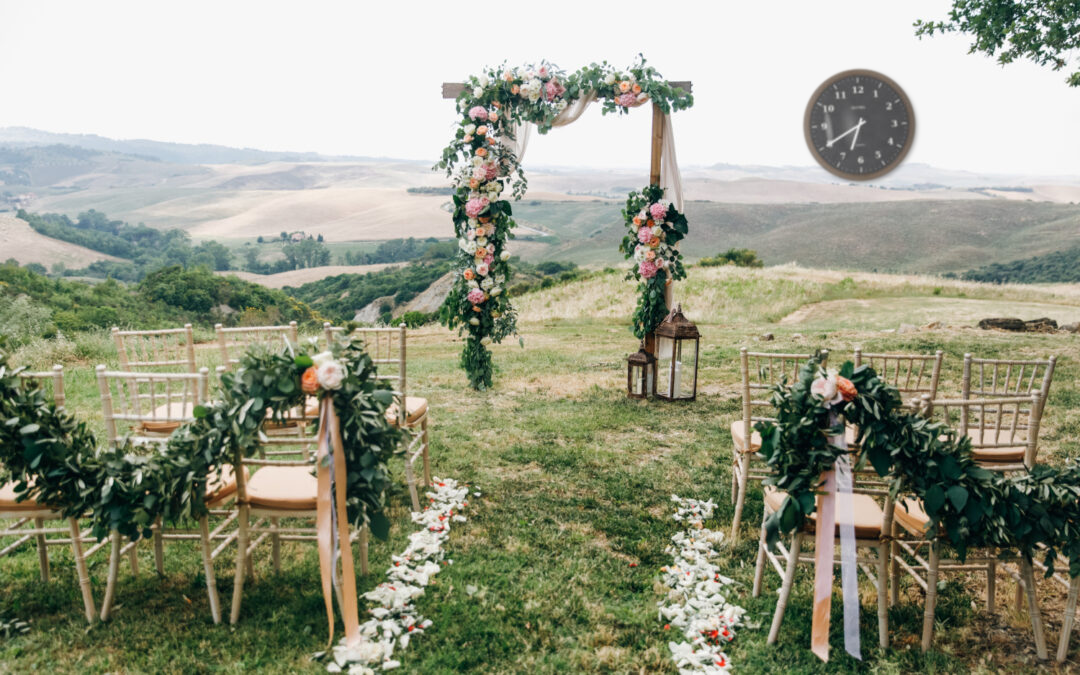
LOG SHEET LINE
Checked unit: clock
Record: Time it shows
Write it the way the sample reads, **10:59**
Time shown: **6:40**
